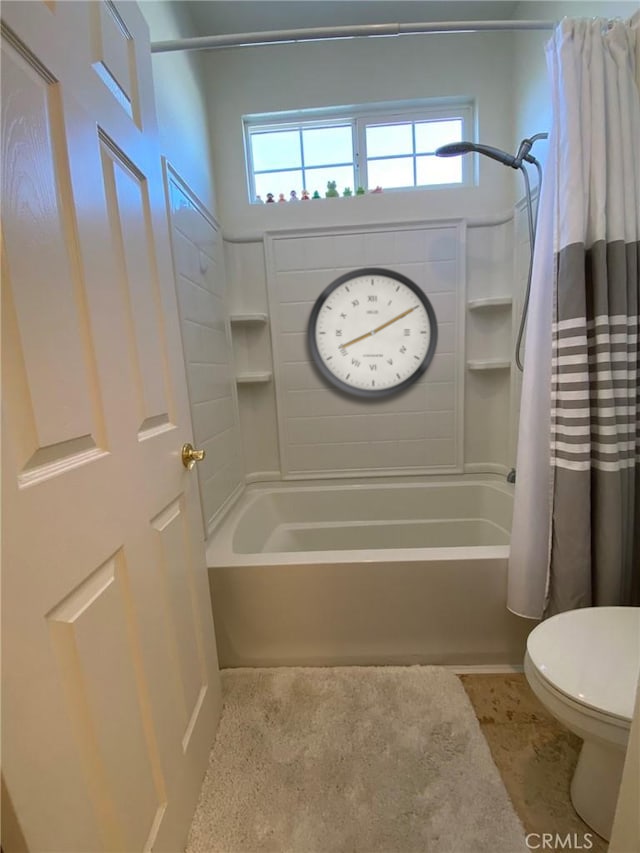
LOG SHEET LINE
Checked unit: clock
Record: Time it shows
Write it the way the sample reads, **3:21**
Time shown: **8:10**
